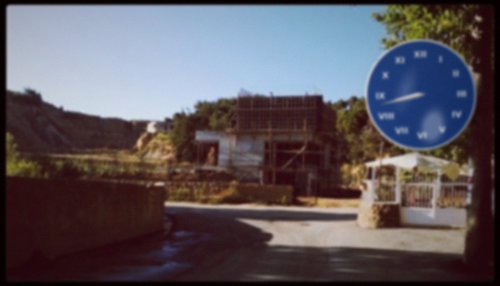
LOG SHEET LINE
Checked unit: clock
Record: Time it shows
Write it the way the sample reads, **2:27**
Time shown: **8:43**
